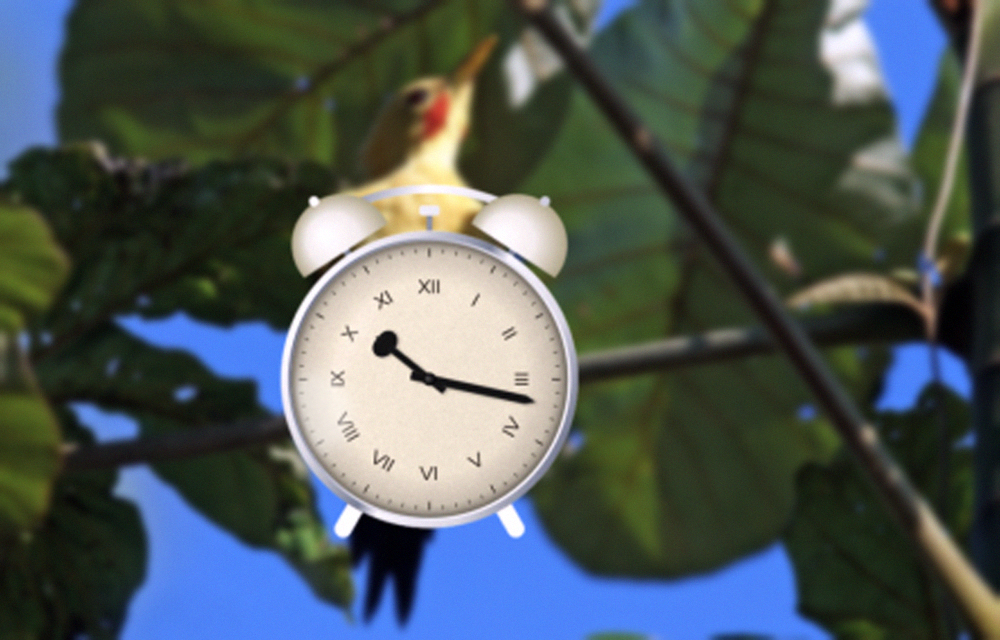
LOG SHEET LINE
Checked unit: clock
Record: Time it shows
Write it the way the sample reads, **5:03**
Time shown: **10:17**
